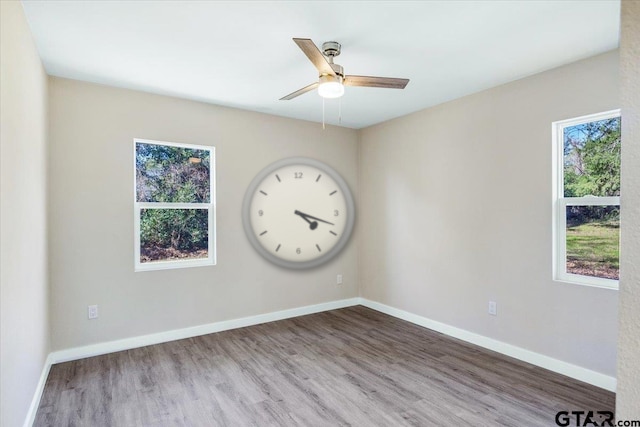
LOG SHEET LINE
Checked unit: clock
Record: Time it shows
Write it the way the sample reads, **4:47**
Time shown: **4:18**
